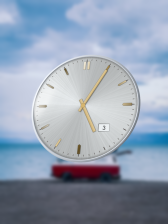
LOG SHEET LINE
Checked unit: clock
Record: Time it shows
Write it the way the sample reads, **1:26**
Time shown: **5:05**
